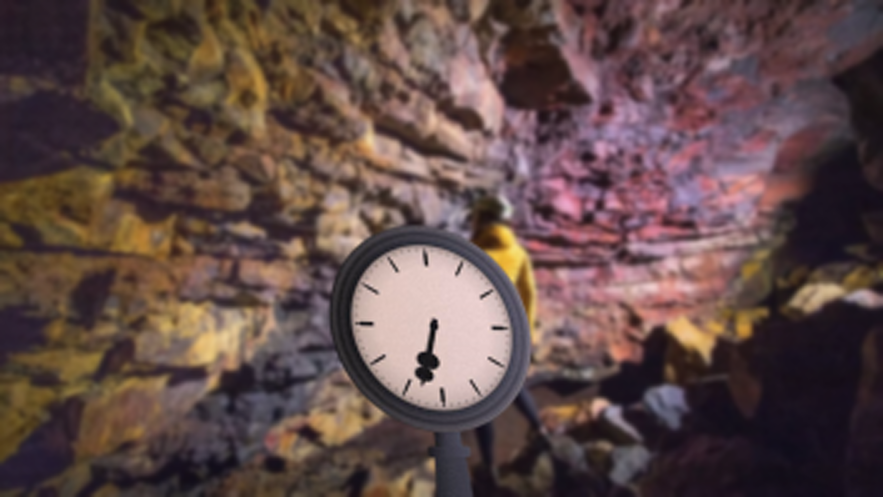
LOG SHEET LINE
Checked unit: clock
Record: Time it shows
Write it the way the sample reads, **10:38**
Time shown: **6:33**
